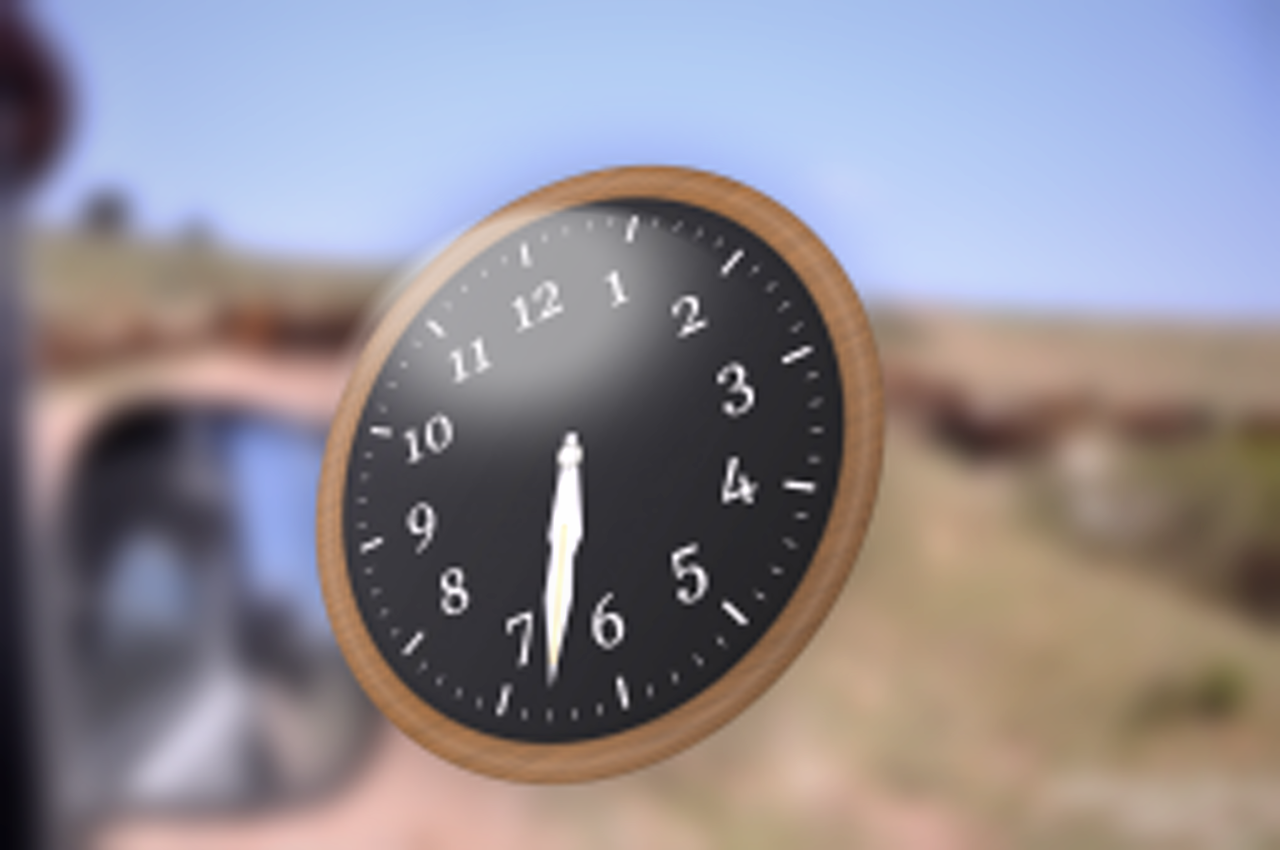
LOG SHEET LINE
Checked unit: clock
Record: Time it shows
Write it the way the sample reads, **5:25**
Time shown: **6:33**
